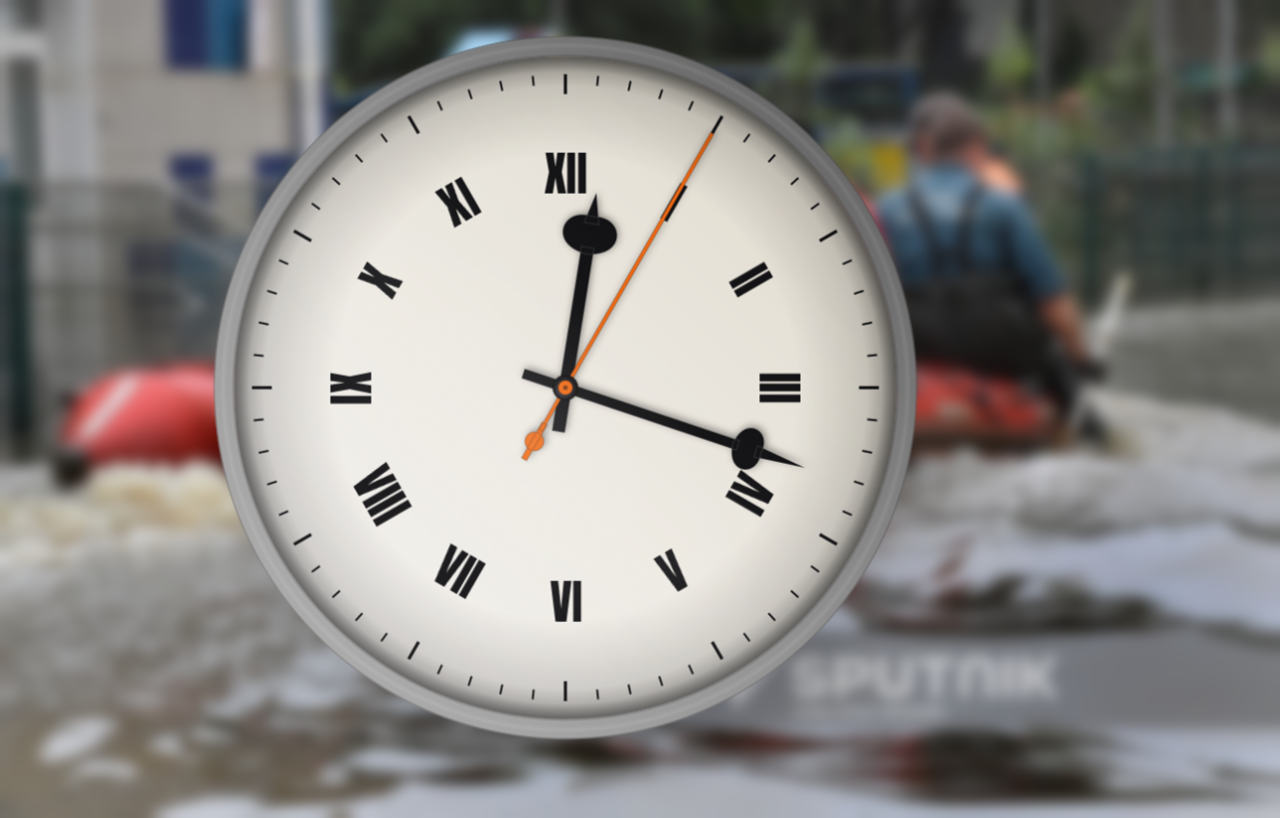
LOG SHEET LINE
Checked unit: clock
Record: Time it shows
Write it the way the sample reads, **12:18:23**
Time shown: **12:18:05**
